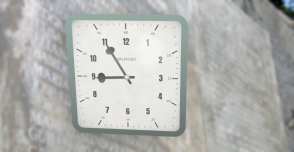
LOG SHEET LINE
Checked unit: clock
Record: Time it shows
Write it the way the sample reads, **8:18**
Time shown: **8:55**
